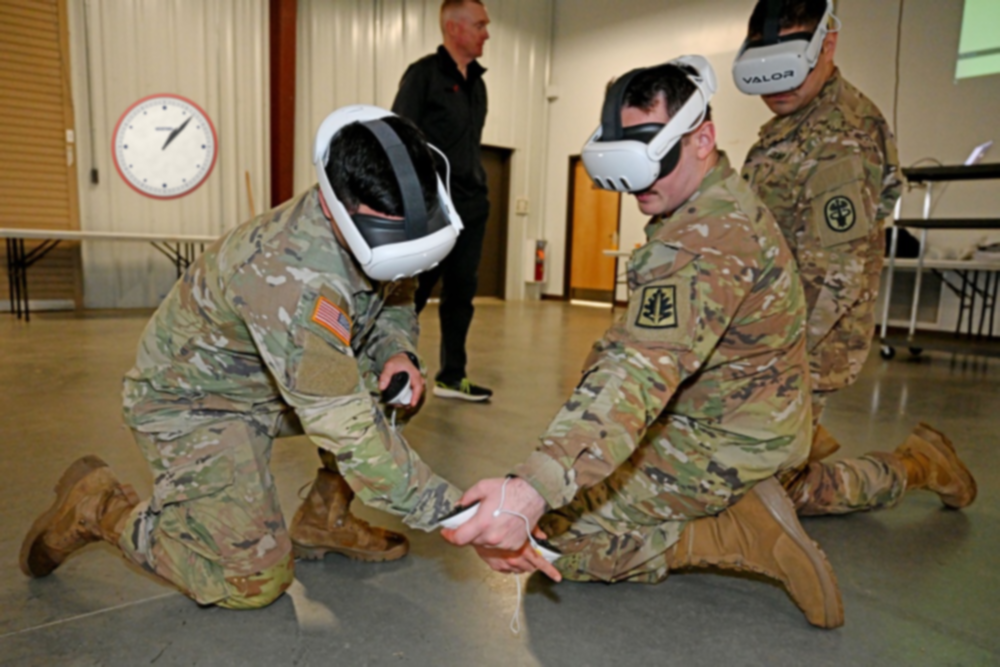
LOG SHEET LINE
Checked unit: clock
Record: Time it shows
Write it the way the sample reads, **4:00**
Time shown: **1:07**
